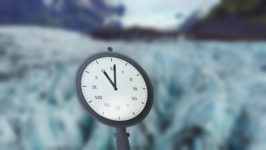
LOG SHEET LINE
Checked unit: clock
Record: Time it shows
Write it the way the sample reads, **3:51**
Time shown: **11:01**
